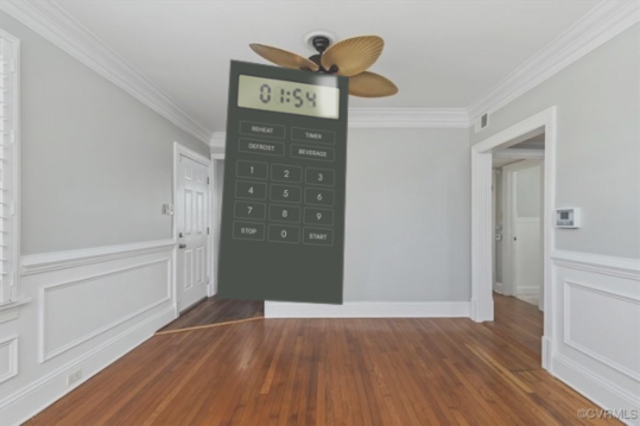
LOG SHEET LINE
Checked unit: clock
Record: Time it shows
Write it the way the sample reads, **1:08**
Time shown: **1:54**
